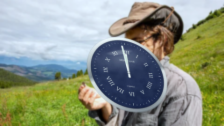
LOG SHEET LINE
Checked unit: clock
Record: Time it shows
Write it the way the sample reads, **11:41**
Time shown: **11:59**
